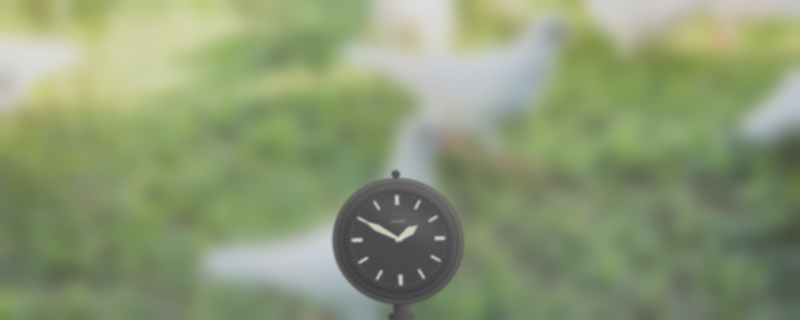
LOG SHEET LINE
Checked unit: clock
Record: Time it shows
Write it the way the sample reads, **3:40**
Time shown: **1:50**
